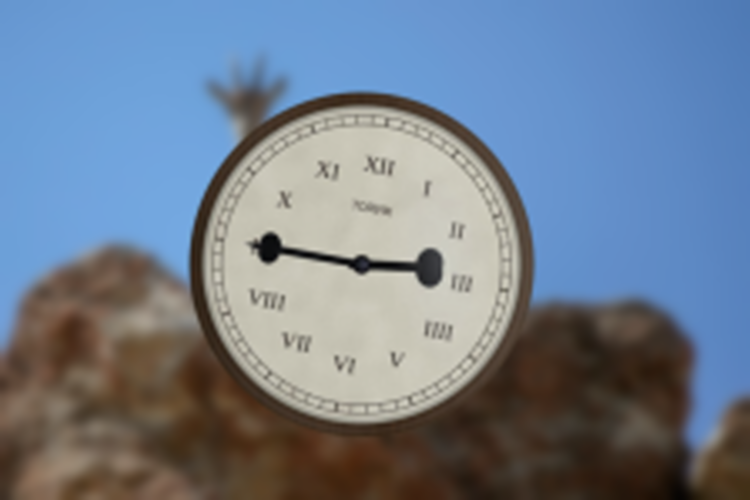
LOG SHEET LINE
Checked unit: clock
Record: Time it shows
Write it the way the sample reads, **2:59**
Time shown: **2:45**
